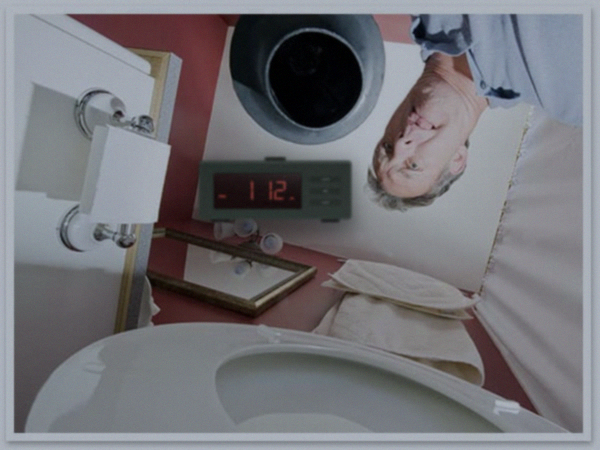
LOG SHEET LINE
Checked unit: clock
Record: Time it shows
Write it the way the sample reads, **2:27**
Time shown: **1:12**
